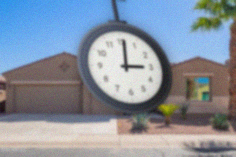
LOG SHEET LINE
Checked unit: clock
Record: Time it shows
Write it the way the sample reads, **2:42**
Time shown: **3:01**
